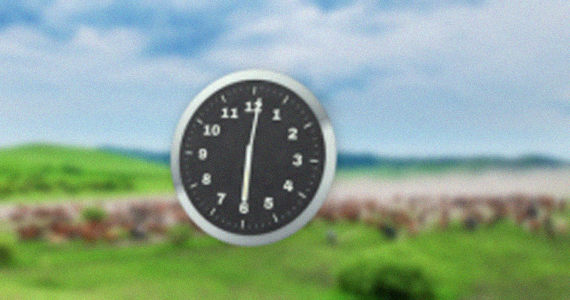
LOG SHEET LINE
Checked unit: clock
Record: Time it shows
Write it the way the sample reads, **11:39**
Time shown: **6:01**
